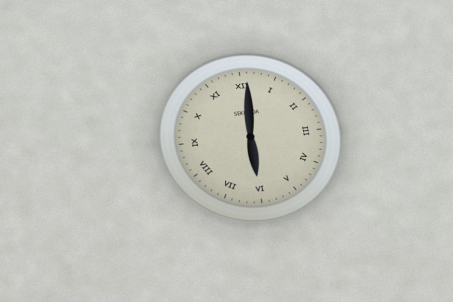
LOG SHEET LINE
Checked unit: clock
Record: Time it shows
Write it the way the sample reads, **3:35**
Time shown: **6:01**
